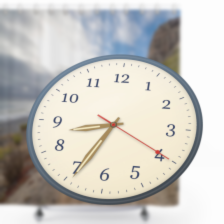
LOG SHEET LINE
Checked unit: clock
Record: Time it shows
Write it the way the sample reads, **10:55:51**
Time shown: **8:34:20**
